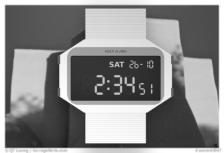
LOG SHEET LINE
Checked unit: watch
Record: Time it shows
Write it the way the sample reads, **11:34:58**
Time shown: **2:34:51**
